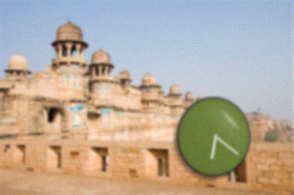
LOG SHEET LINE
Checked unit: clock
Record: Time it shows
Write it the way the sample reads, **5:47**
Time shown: **6:21**
